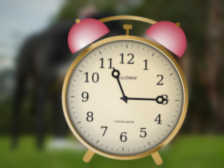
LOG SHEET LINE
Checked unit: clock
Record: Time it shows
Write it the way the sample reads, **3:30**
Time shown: **11:15**
